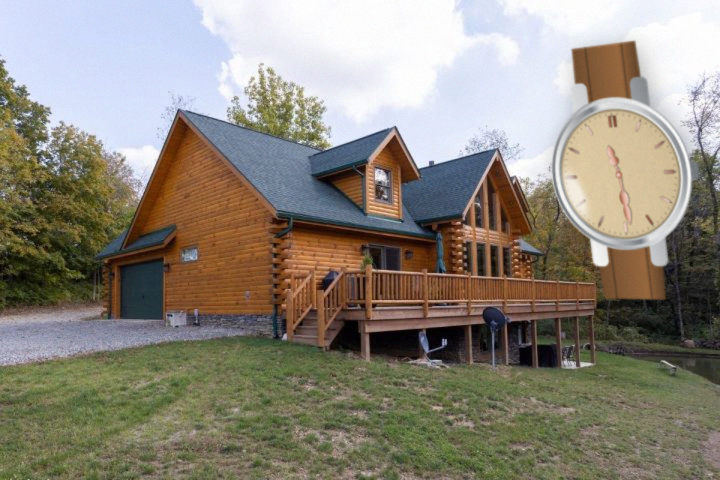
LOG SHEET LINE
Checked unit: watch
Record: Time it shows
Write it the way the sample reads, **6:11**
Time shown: **11:29**
